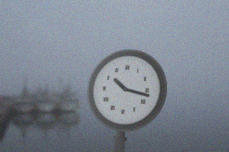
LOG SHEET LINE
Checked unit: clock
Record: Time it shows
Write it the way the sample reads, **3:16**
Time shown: **10:17**
